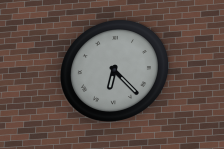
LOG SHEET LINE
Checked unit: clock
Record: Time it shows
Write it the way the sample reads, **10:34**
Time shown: **6:23**
